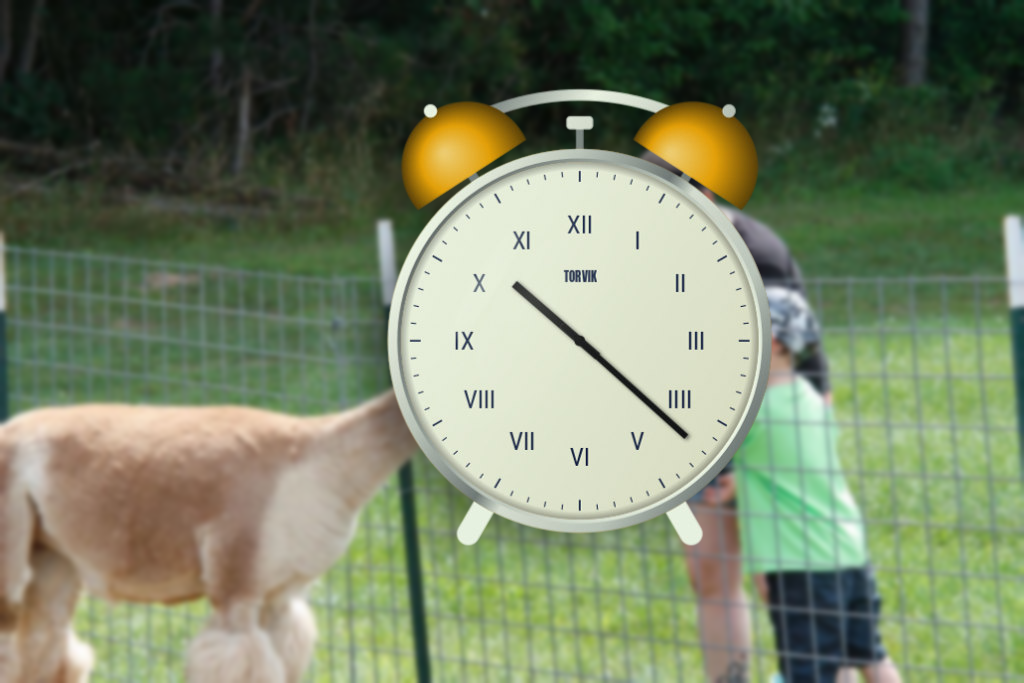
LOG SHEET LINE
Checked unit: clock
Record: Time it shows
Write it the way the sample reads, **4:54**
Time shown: **10:22**
